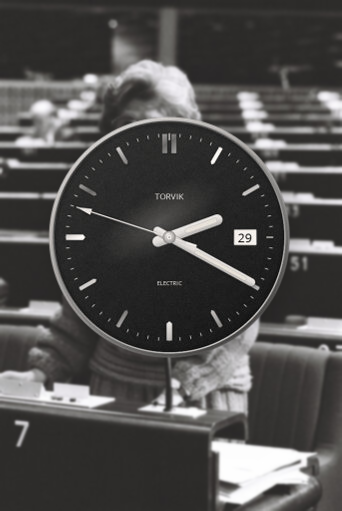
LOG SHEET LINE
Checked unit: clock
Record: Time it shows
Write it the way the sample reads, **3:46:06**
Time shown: **2:19:48**
